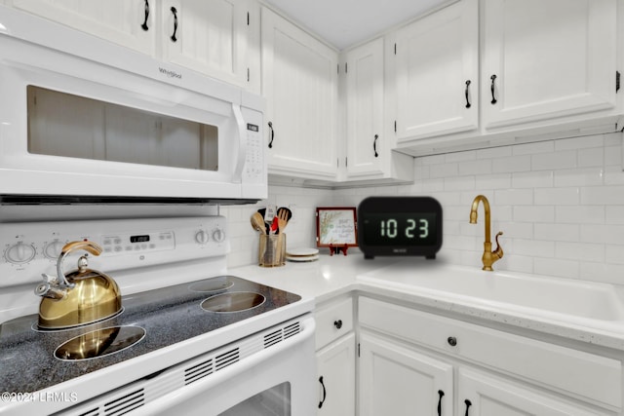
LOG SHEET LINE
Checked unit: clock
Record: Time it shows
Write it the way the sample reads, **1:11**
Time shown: **10:23**
